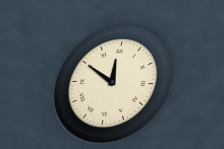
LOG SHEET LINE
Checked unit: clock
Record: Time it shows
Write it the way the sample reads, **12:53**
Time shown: **11:50**
